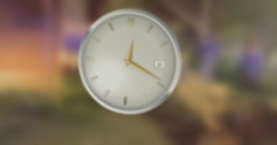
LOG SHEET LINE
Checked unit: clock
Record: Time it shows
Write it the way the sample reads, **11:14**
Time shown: **12:19**
